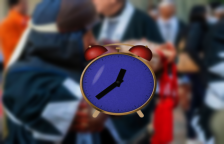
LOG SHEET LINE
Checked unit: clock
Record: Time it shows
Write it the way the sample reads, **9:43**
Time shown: **12:38**
